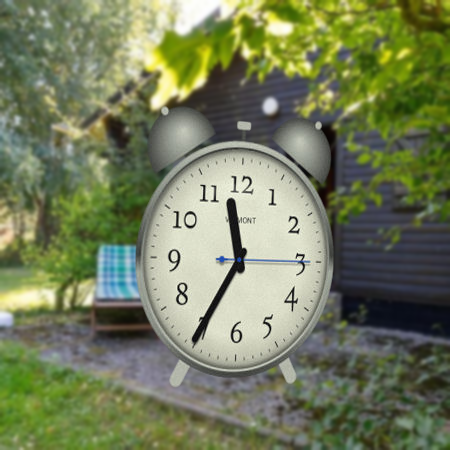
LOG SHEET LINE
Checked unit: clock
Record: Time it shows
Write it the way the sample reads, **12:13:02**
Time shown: **11:35:15**
